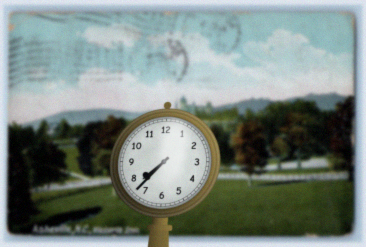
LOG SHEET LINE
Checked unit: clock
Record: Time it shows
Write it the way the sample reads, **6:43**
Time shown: **7:37**
